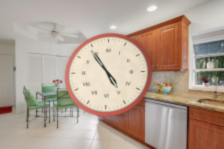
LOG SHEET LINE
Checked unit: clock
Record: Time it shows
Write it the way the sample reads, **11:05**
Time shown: **4:54**
